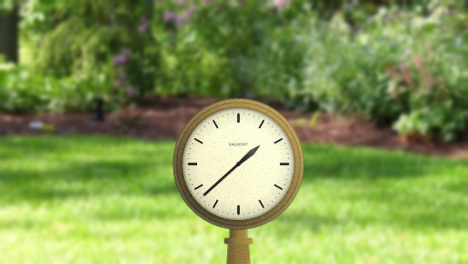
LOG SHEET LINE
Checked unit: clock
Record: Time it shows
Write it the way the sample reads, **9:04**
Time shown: **1:38**
